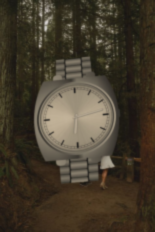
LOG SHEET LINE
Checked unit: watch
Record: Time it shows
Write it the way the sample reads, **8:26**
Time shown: **6:13**
